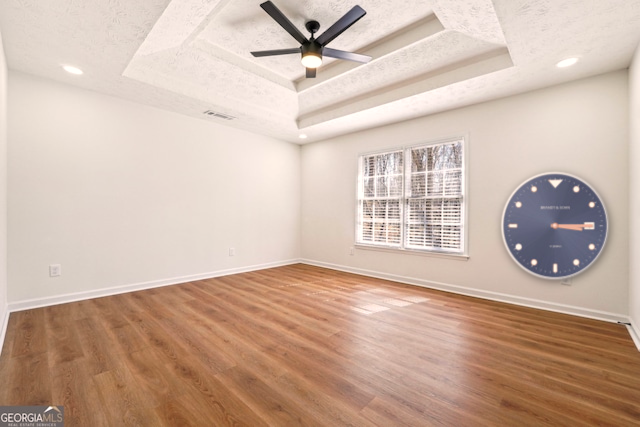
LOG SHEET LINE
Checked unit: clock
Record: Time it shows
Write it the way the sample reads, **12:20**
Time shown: **3:15**
